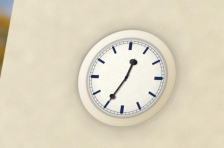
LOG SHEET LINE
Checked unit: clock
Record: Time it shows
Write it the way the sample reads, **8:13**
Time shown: **12:35**
